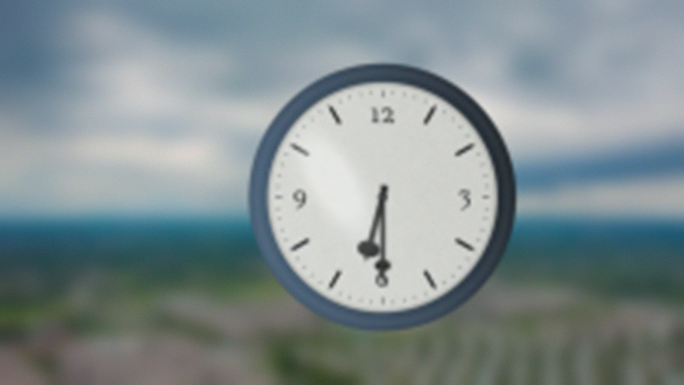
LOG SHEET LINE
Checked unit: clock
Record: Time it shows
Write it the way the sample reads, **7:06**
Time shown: **6:30**
